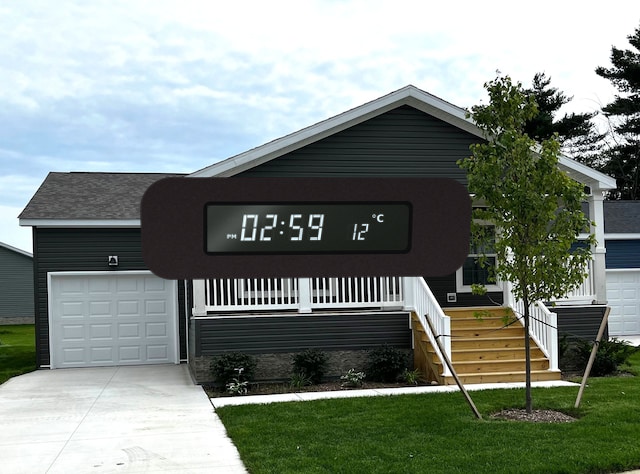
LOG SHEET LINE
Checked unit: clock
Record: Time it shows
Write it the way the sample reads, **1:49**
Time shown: **2:59**
